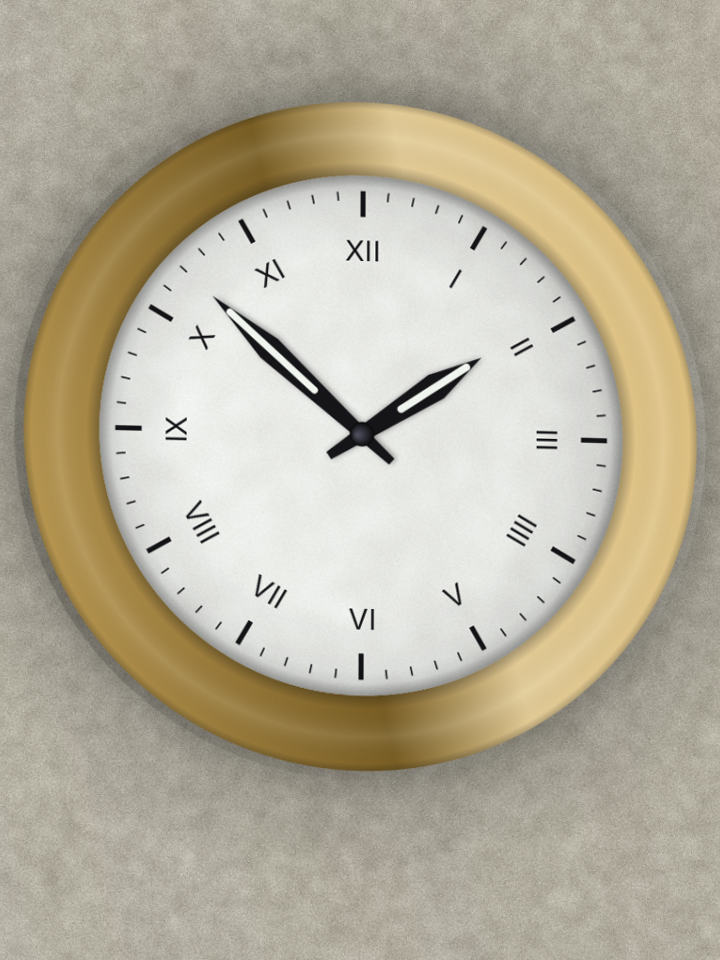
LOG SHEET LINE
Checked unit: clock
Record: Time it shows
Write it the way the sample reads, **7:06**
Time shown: **1:52**
